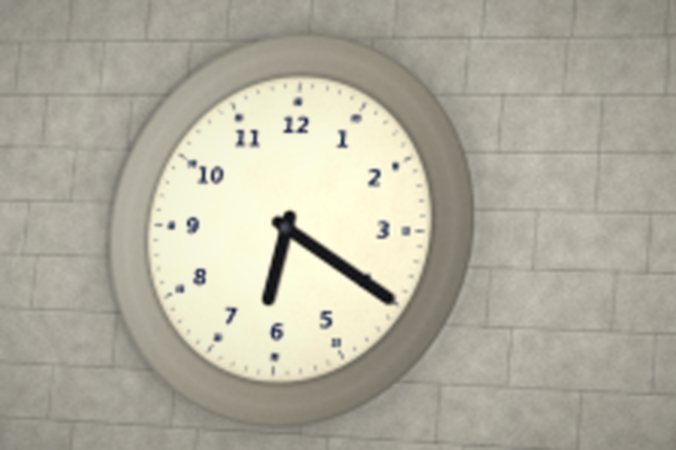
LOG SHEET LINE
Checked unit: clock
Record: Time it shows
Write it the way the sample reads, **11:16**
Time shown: **6:20**
